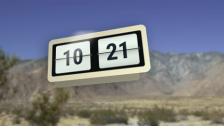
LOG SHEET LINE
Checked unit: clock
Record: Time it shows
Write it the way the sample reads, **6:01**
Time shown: **10:21**
